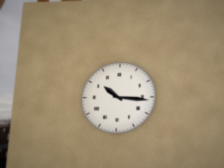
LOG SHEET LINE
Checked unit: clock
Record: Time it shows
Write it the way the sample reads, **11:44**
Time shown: **10:16**
